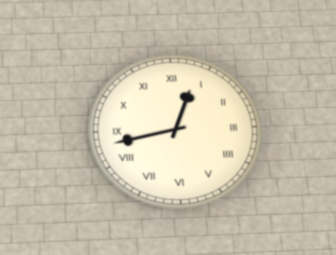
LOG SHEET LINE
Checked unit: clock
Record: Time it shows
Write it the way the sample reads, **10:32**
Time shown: **12:43**
